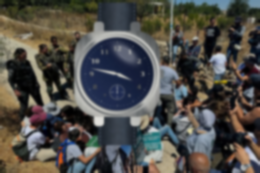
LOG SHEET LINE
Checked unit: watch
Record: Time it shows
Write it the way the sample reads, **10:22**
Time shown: **3:47**
